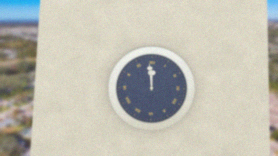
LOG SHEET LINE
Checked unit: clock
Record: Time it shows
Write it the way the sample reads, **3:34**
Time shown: **11:59**
